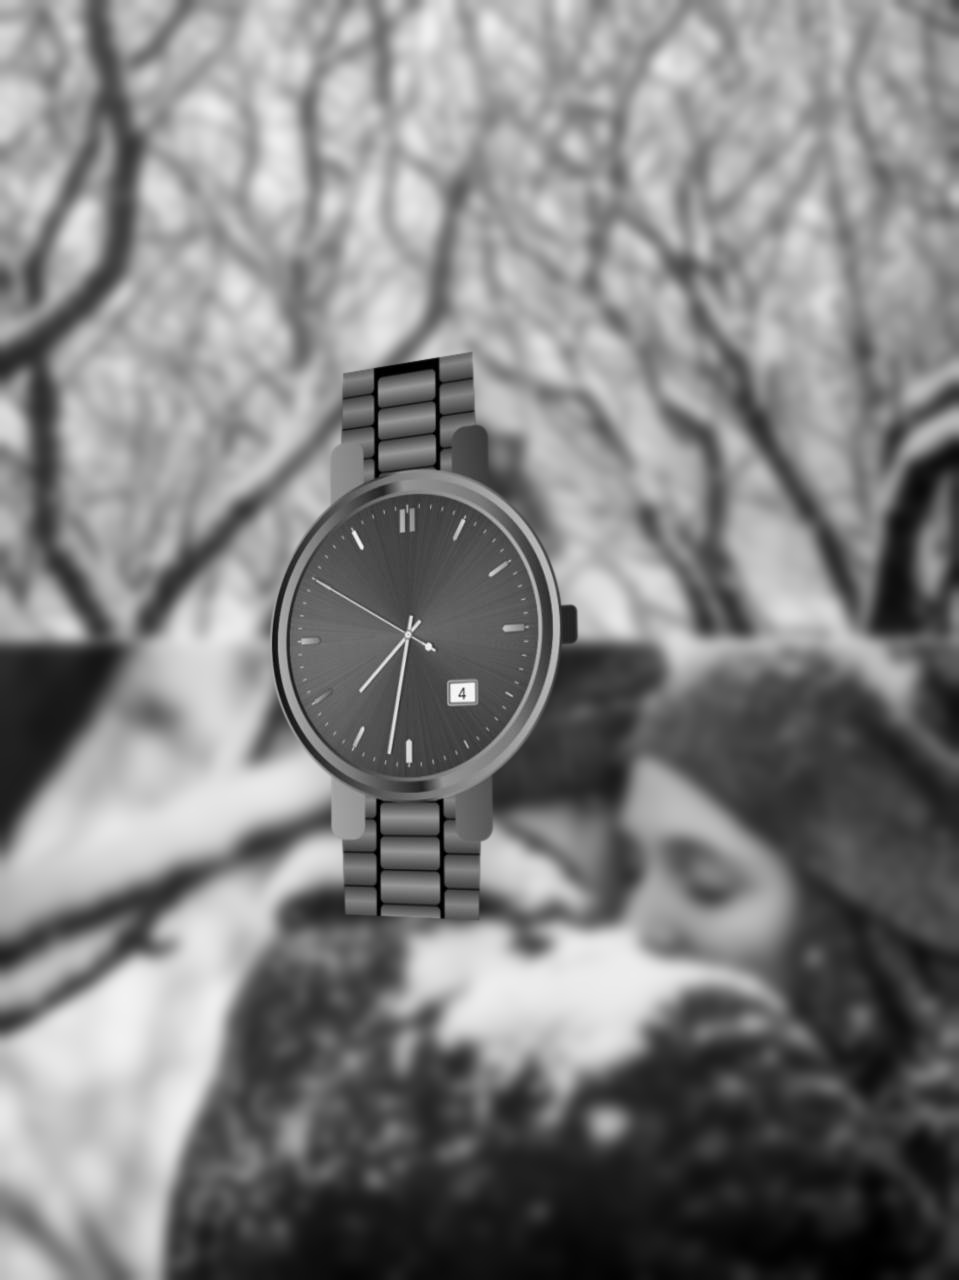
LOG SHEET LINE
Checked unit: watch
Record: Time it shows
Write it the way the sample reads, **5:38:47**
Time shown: **7:31:50**
